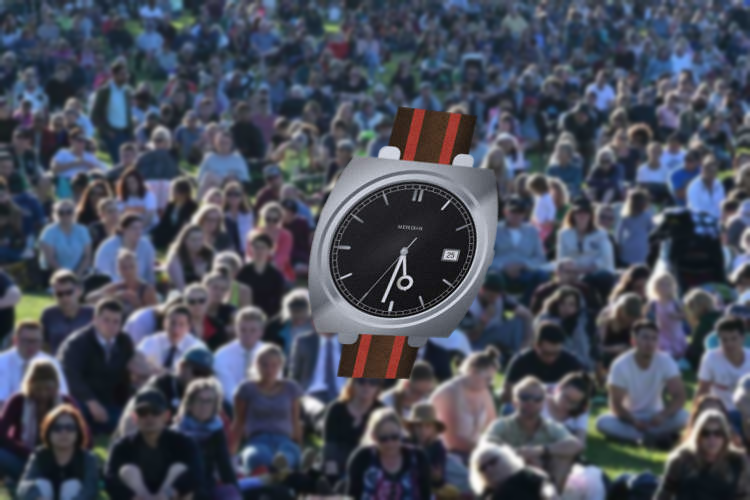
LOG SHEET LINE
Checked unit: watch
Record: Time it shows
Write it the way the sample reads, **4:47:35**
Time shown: **5:31:35**
